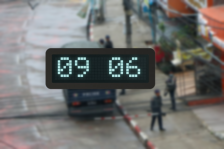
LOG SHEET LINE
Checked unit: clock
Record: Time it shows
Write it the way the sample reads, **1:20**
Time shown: **9:06**
